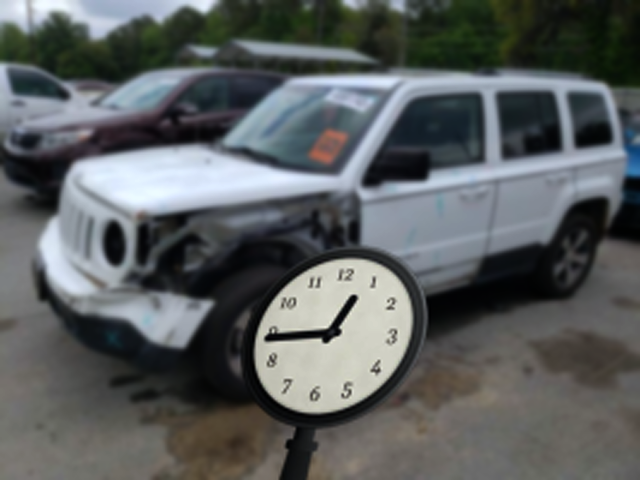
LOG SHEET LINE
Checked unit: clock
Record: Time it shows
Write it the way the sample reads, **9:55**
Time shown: **12:44**
